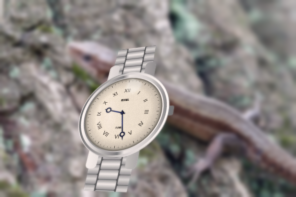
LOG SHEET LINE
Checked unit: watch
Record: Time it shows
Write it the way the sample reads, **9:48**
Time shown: **9:28**
